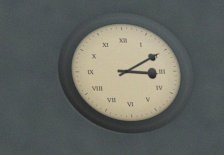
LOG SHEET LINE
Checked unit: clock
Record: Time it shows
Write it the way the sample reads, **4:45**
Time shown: **3:10**
